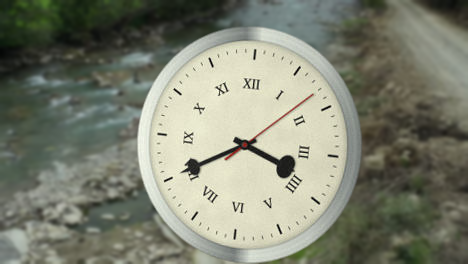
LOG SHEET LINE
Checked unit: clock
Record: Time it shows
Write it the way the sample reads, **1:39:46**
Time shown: **3:40:08**
